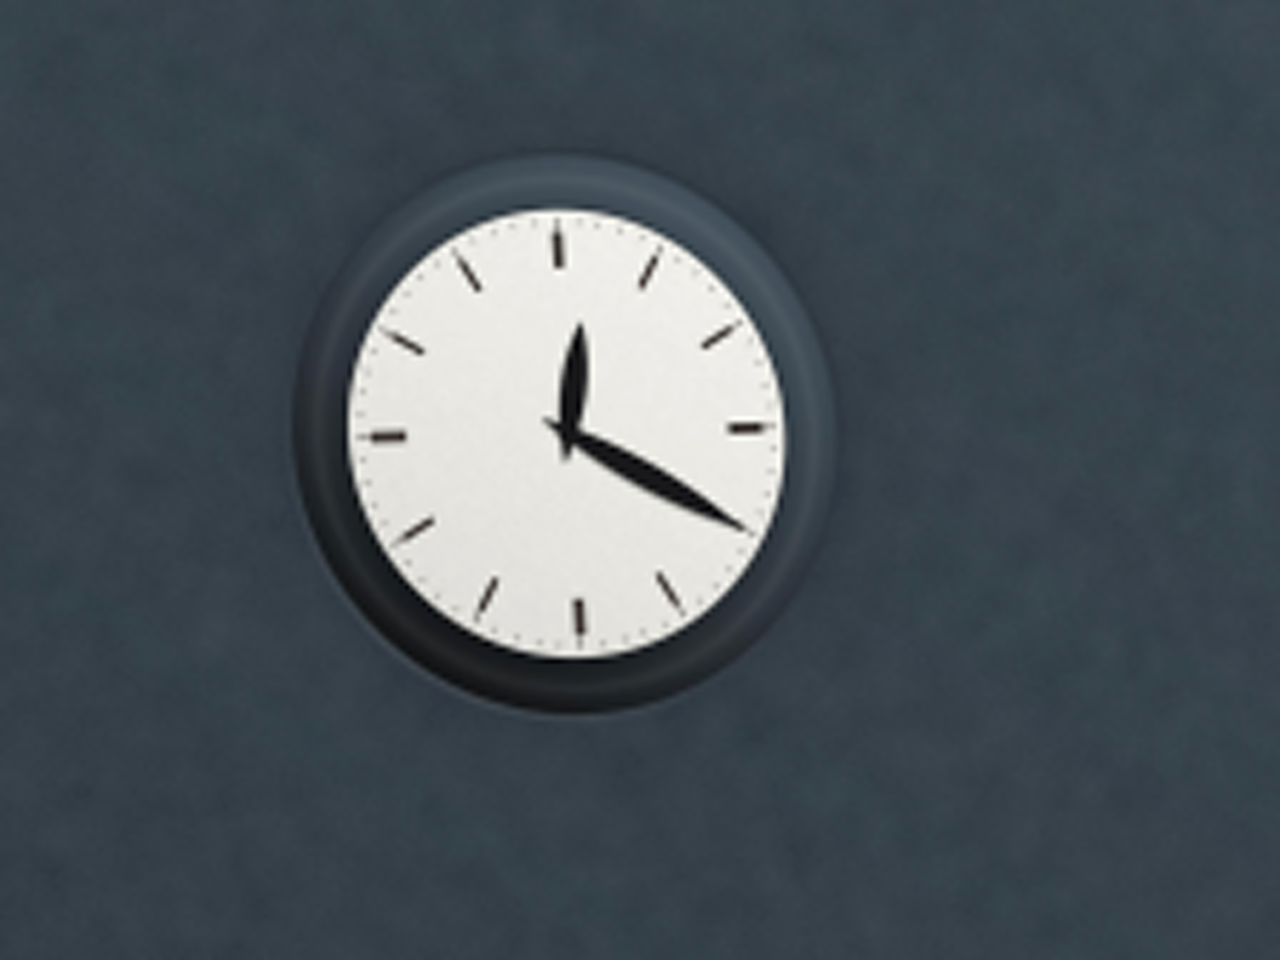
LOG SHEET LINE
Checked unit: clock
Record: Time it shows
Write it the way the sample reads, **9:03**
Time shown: **12:20**
